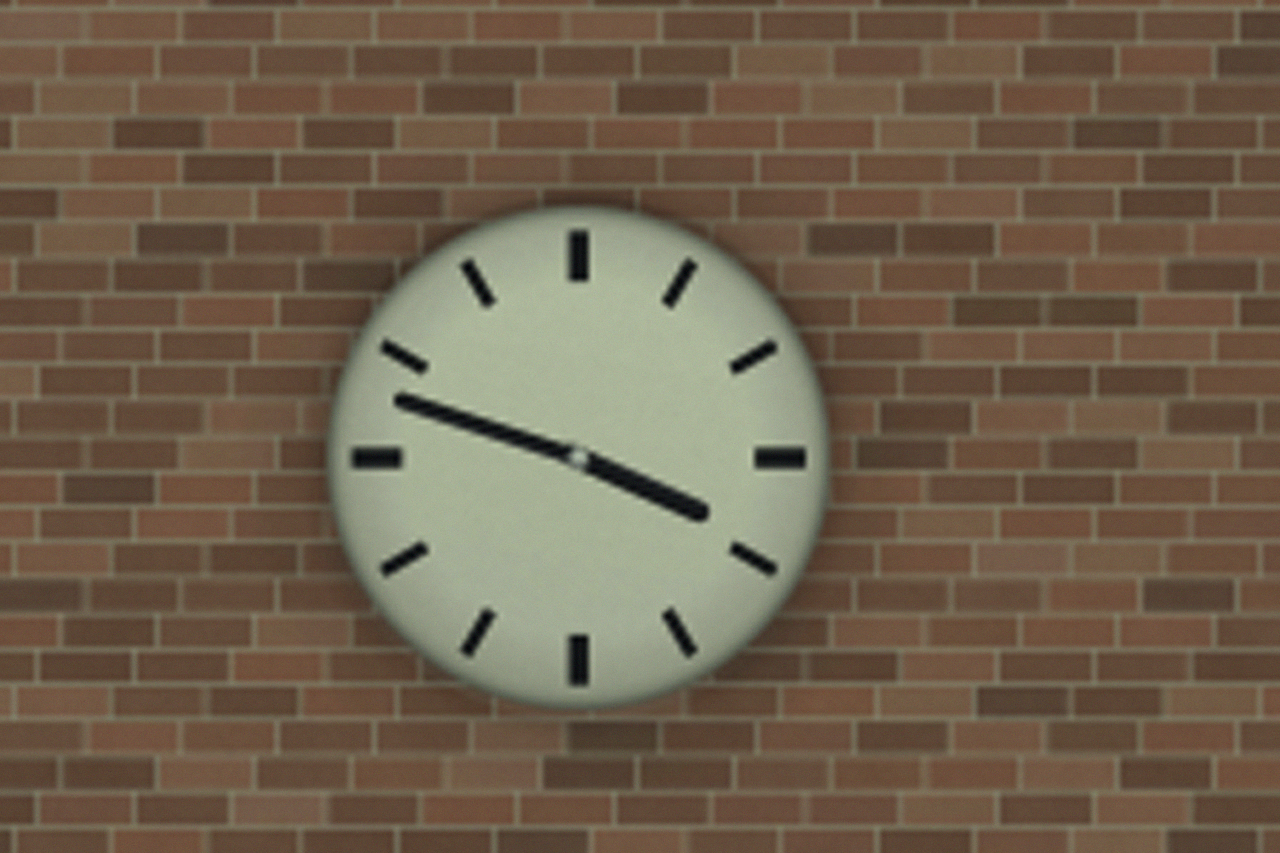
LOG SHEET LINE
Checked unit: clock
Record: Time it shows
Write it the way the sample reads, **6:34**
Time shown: **3:48**
